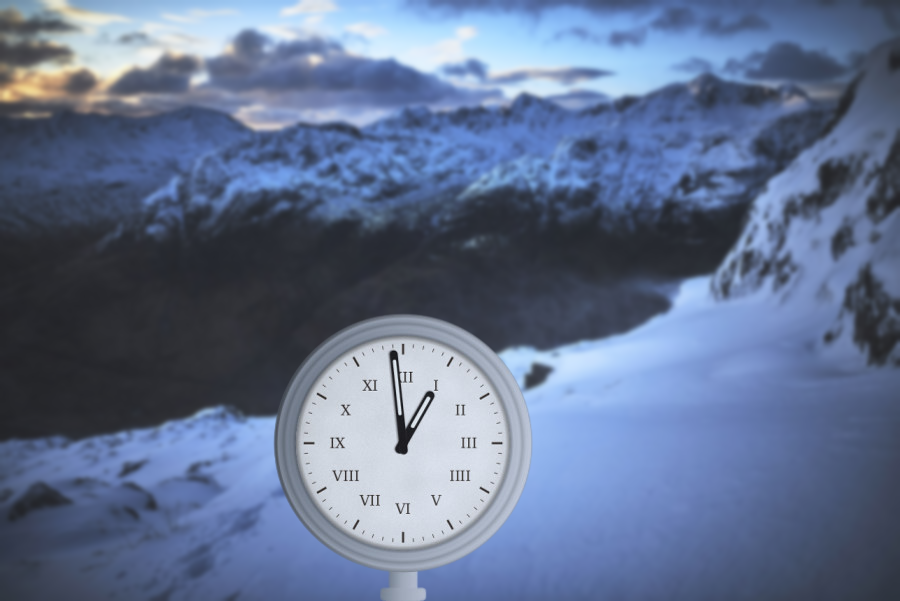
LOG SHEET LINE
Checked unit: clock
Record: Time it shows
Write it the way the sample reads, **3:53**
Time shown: **12:59**
